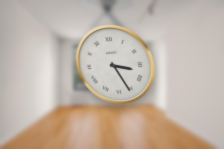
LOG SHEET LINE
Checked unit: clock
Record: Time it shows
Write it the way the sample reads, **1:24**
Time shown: **3:26**
